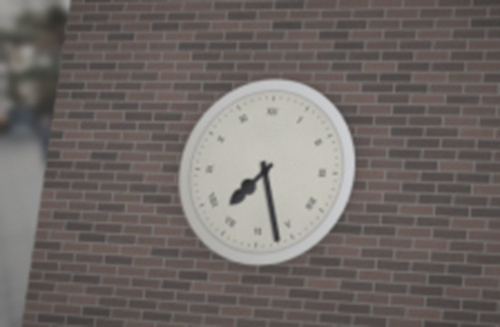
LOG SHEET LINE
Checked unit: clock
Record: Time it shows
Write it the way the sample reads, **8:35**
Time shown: **7:27**
